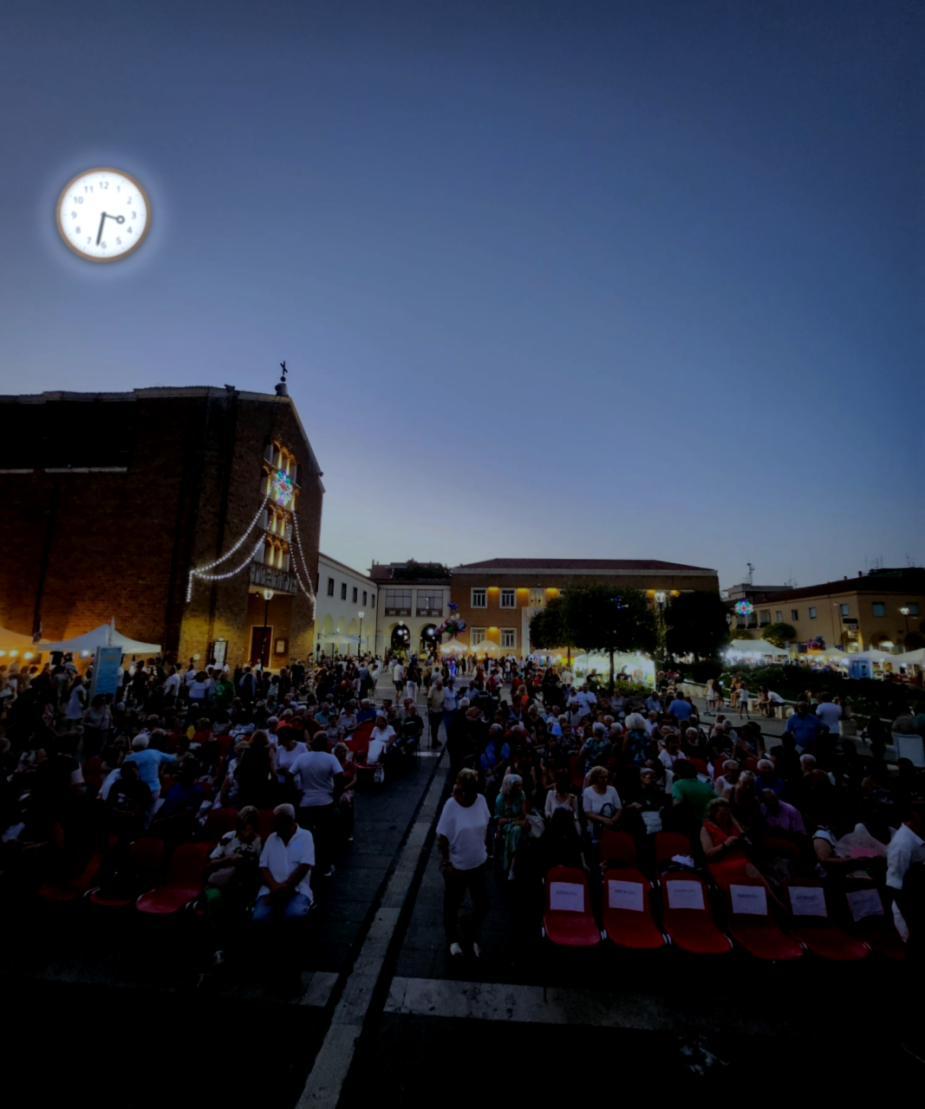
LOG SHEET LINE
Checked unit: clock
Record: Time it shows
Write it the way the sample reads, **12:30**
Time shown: **3:32**
